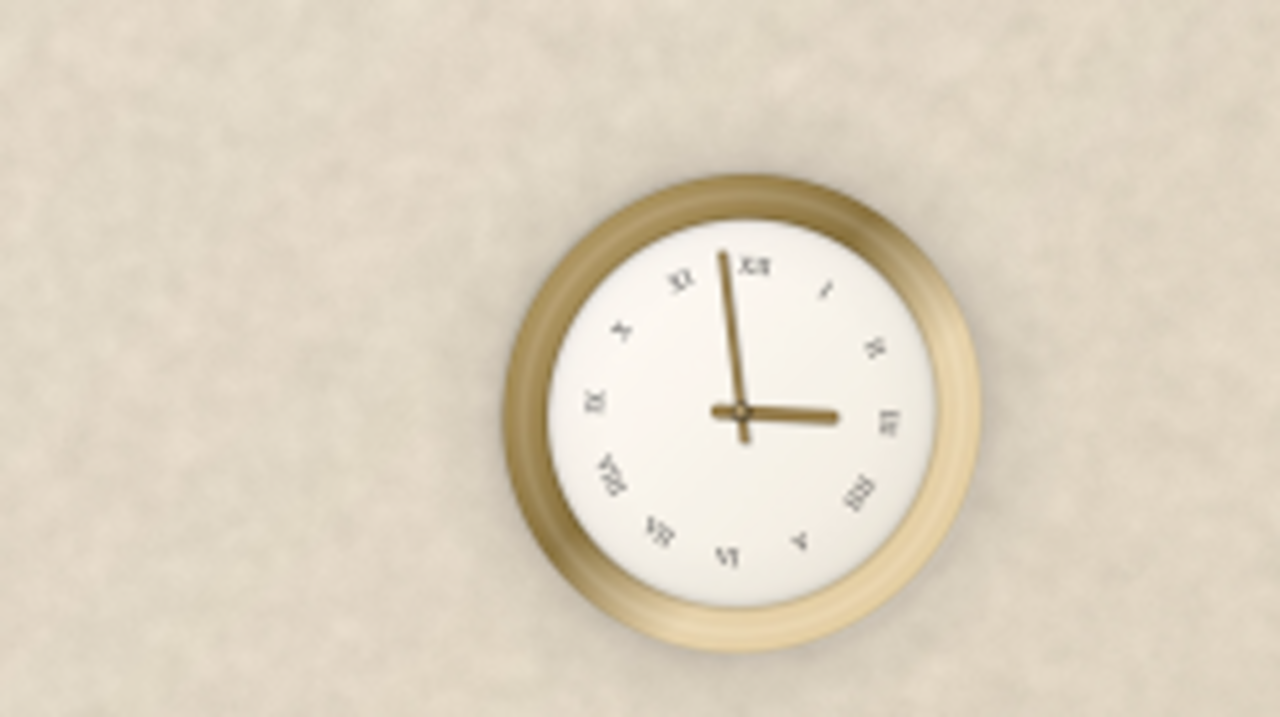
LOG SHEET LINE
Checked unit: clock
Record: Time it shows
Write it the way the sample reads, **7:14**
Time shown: **2:58**
